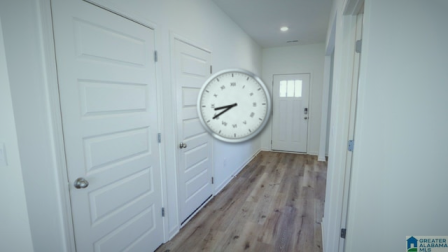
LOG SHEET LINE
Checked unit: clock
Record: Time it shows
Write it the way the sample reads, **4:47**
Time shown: **8:40**
